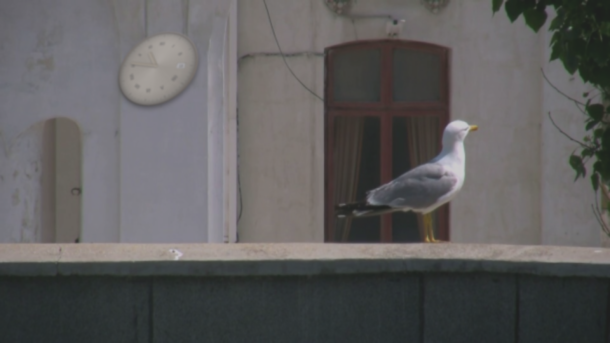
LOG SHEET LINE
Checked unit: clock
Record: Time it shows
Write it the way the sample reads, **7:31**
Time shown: **10:46**
